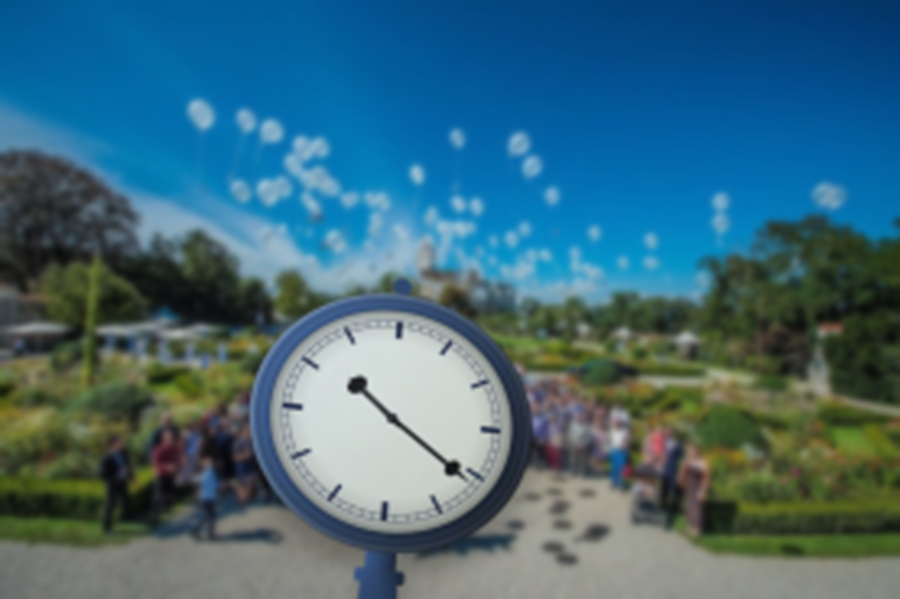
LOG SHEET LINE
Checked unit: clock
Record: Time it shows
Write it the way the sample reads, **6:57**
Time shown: **10:21**
